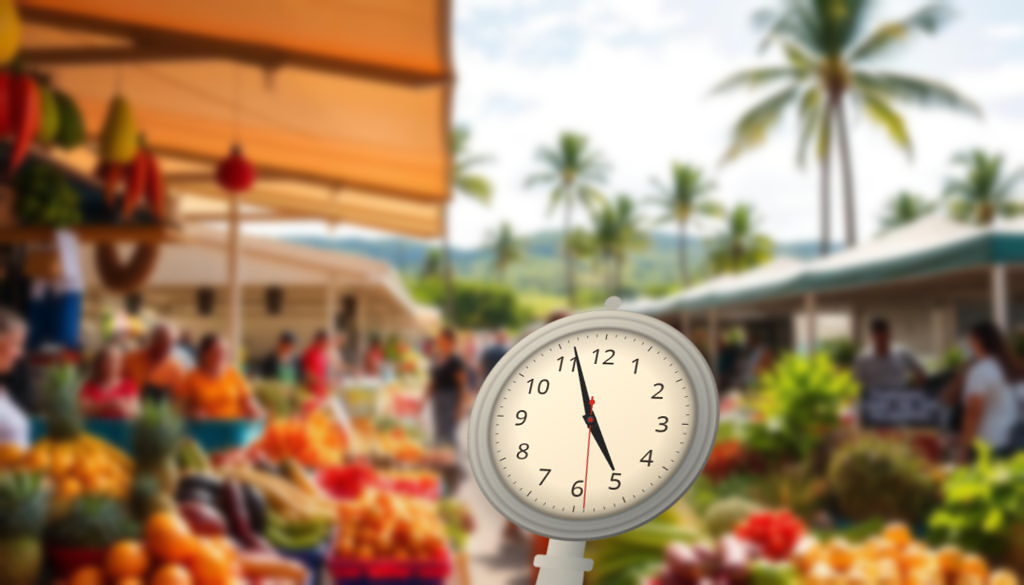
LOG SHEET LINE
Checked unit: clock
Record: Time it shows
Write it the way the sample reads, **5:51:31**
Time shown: **4:56:29**
